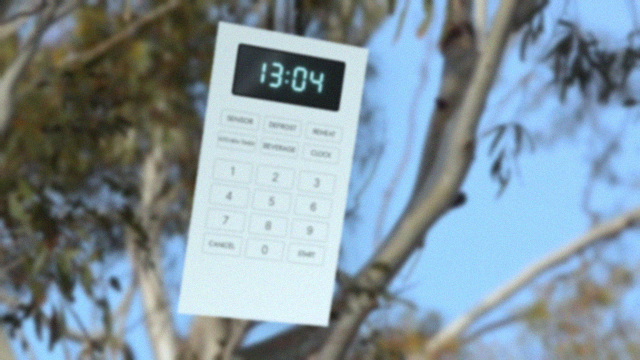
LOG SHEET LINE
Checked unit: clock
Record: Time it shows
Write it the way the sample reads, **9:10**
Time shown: **13:04**
